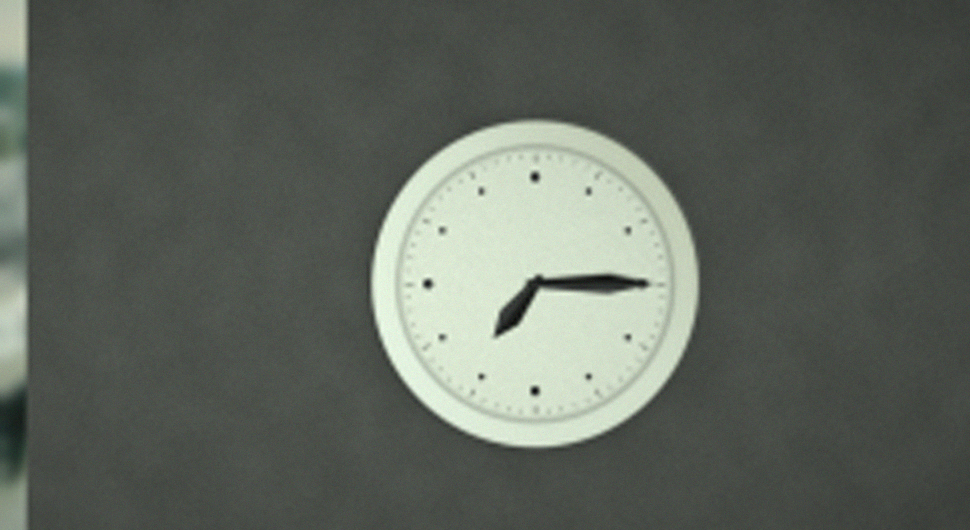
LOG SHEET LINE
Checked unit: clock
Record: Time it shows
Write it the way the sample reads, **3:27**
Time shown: **7:15**
